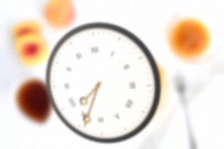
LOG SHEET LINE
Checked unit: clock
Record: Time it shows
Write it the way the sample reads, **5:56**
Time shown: **7:34**
